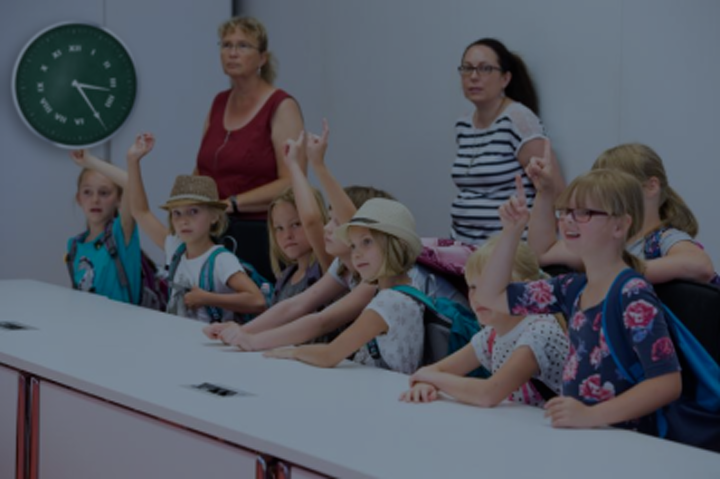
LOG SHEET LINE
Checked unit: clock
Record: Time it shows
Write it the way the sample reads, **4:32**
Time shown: **3:25**
